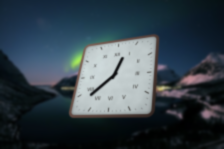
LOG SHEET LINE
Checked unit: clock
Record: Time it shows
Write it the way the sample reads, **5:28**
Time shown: **12:38**
